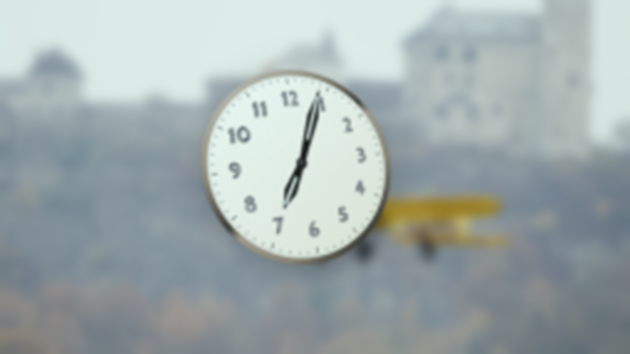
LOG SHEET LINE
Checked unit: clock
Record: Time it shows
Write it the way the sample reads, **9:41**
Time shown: **7:04**
